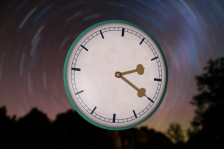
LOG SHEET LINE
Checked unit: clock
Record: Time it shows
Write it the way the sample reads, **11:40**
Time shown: **2:20**
